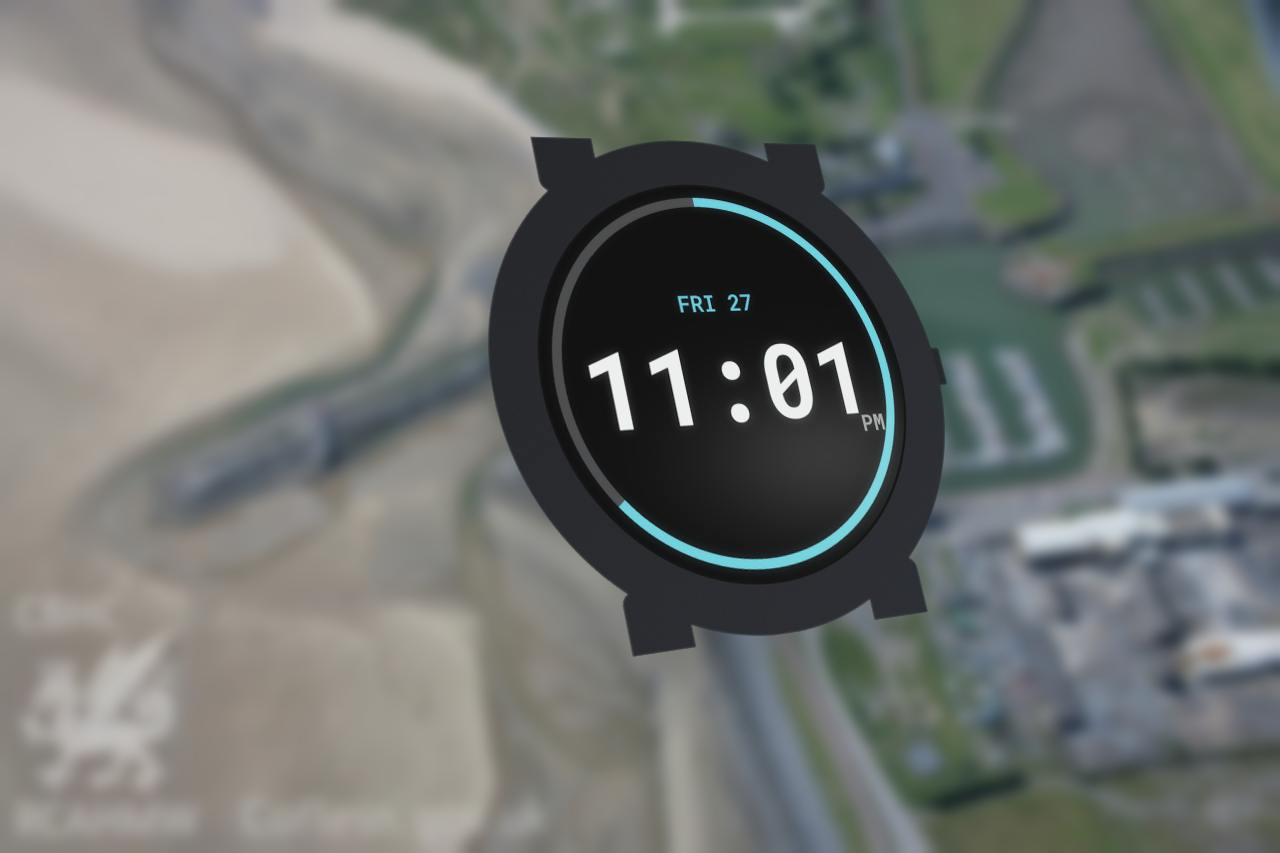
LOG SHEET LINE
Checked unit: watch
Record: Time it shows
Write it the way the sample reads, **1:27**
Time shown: **11:01**
